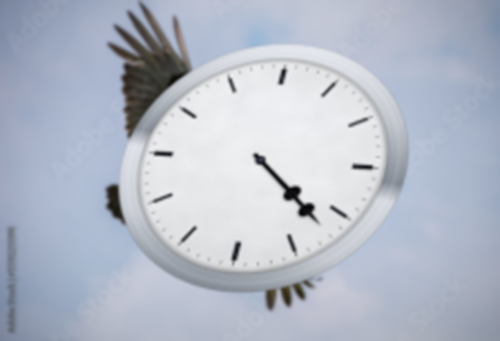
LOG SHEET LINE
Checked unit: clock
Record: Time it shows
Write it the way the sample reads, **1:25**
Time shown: **4:22**
